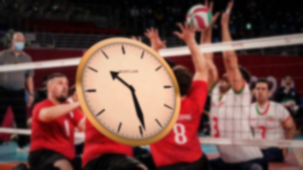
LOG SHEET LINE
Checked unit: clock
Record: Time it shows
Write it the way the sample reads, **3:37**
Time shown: **10:29**
